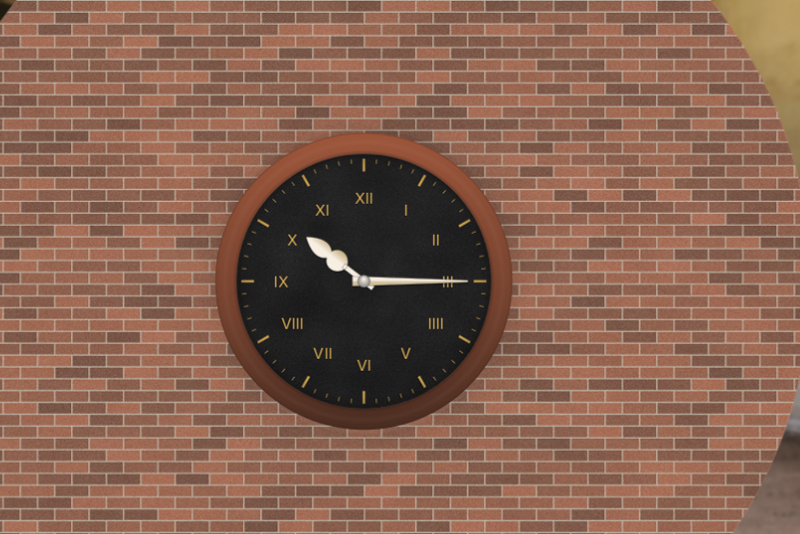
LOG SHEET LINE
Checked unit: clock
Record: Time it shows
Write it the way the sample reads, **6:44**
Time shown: **10:15**
